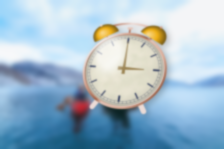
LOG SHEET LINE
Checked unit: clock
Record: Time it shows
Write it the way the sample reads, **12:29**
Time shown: **3:00**
